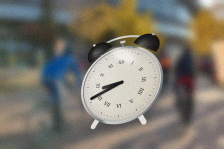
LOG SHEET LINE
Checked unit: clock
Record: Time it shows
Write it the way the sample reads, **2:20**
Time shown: **8:41**
